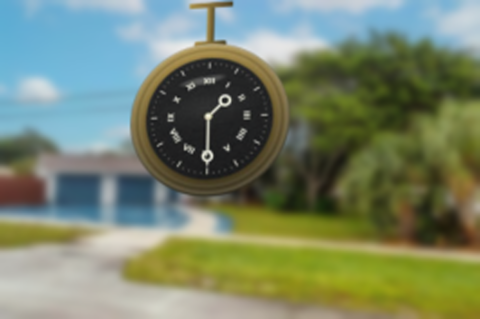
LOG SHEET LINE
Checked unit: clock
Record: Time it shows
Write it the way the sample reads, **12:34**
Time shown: **1:30**
